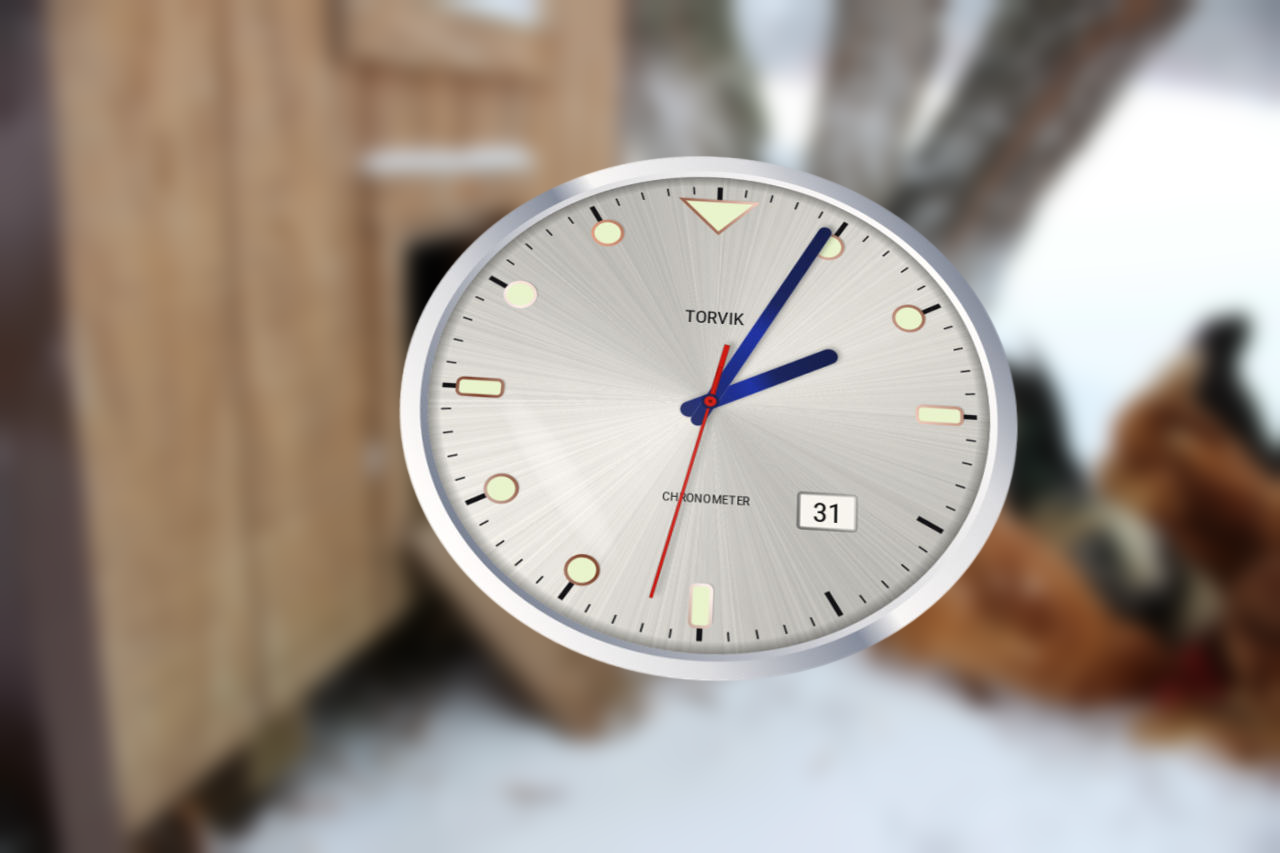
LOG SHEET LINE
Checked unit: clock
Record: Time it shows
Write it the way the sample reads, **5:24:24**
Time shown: **2:04:32**
